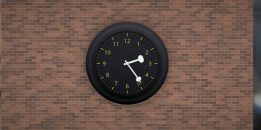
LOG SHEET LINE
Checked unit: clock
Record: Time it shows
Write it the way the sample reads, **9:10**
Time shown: **2:24**
